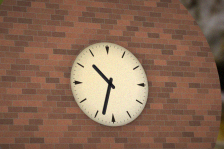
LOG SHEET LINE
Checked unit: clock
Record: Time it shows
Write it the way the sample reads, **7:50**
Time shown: **10:33**
